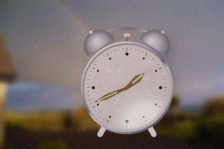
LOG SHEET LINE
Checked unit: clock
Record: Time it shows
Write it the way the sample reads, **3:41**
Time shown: **1:41**
